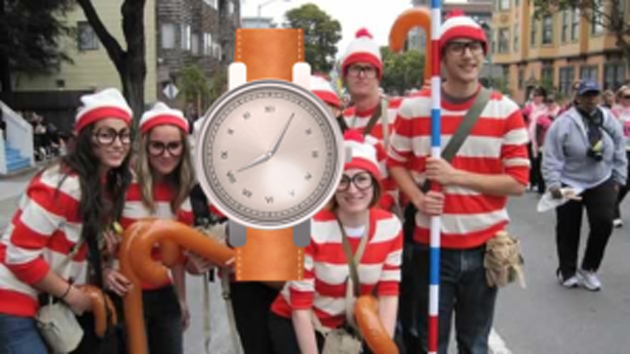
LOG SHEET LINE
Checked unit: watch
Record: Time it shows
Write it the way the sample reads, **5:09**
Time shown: **8:05**
